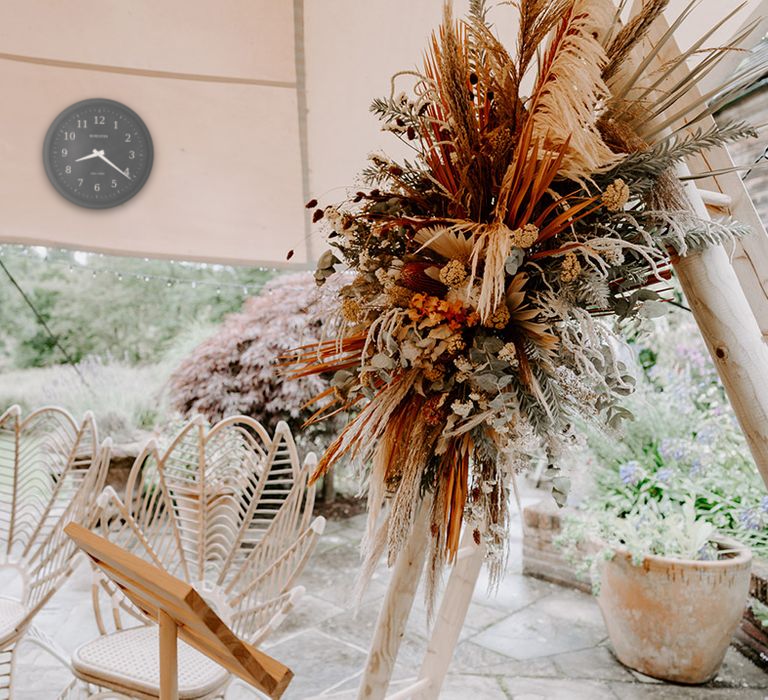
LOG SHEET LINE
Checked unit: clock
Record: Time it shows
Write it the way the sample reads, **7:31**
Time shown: **8:21**
